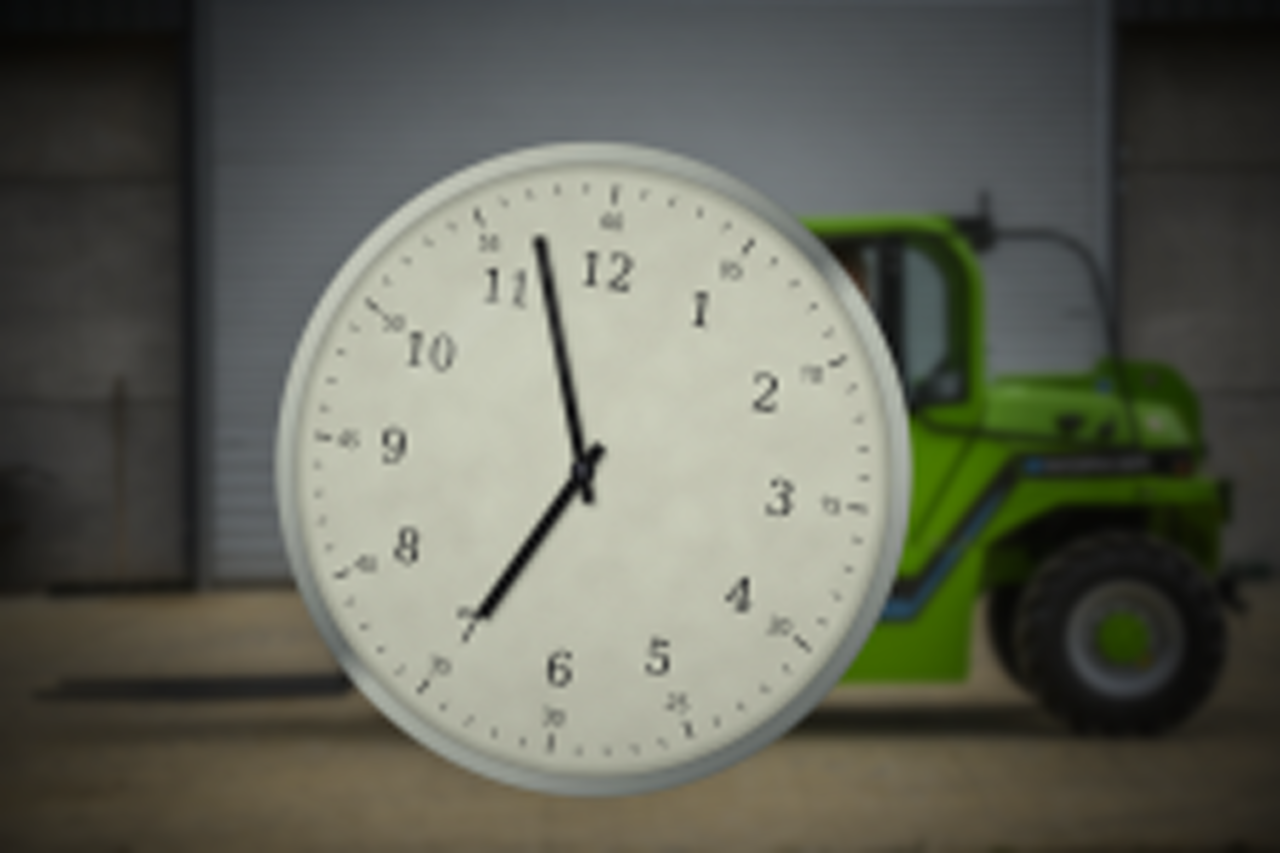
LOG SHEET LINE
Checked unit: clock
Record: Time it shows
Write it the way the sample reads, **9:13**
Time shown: **6:57**
